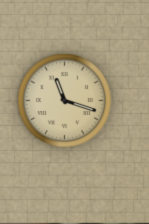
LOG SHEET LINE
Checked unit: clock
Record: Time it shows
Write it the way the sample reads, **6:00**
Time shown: **11:18**
